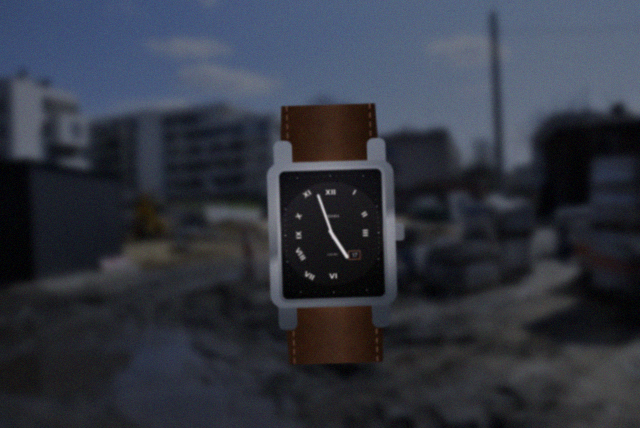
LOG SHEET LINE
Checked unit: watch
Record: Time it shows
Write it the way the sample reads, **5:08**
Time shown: **4:57**
